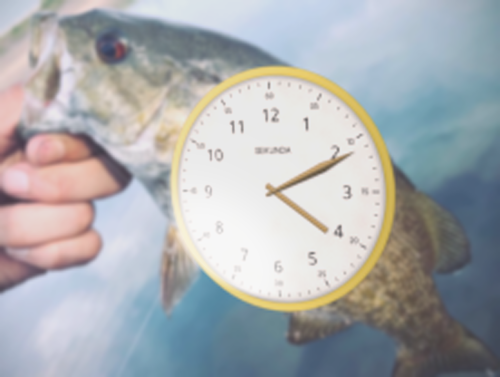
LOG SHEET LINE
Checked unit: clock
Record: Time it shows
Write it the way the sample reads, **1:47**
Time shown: **4:11**
